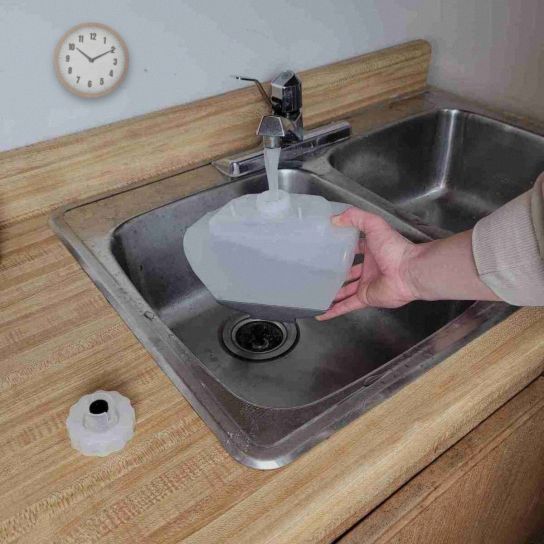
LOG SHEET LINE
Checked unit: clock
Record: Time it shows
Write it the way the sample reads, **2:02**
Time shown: **10:10**
